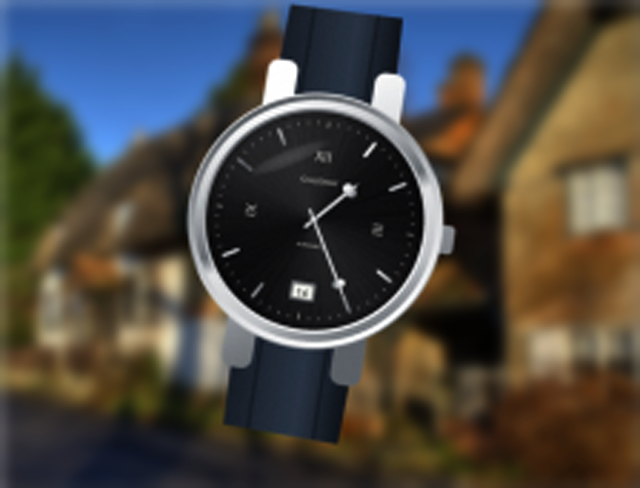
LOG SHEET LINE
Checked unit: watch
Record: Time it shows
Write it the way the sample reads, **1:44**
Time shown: **1:25**
